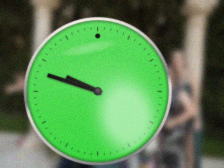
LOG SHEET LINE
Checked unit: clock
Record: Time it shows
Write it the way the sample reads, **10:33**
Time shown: **9:48**
